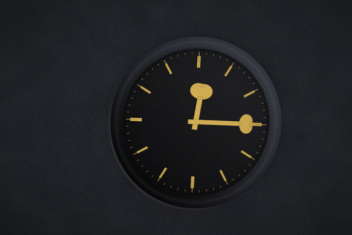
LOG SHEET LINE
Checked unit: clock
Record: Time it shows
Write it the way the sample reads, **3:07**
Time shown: **12:15**
